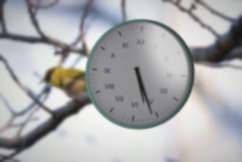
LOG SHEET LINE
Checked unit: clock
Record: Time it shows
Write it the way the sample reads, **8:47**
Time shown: **5:26**
